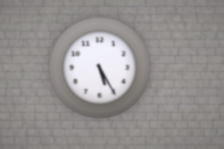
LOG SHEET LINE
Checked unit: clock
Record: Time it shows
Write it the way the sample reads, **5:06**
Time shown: **5:25**
